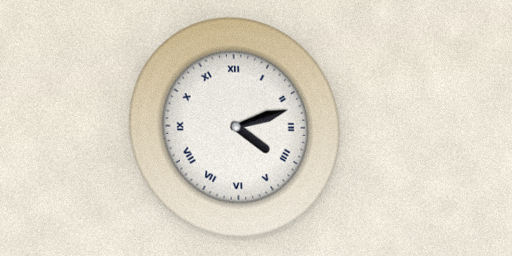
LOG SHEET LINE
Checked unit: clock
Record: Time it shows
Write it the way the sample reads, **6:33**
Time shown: **4:12**
